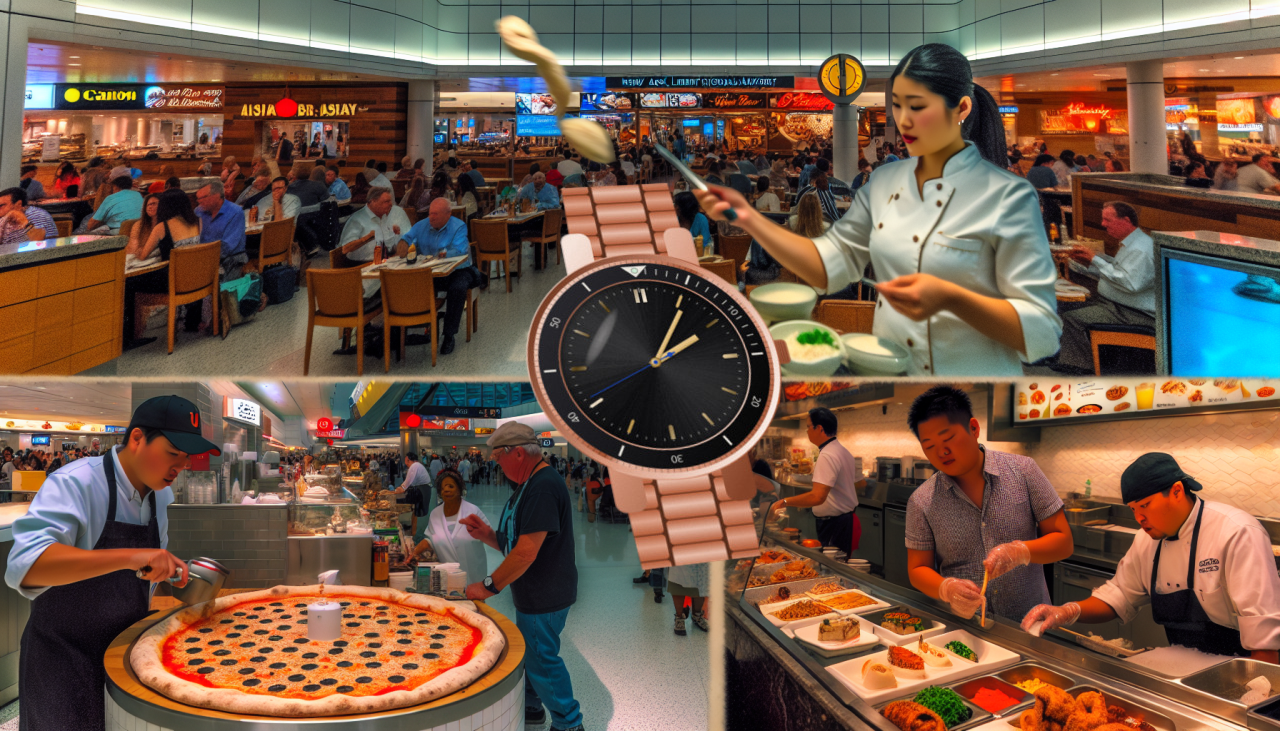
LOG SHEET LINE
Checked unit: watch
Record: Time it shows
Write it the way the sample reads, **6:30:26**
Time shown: **2:05:41**
